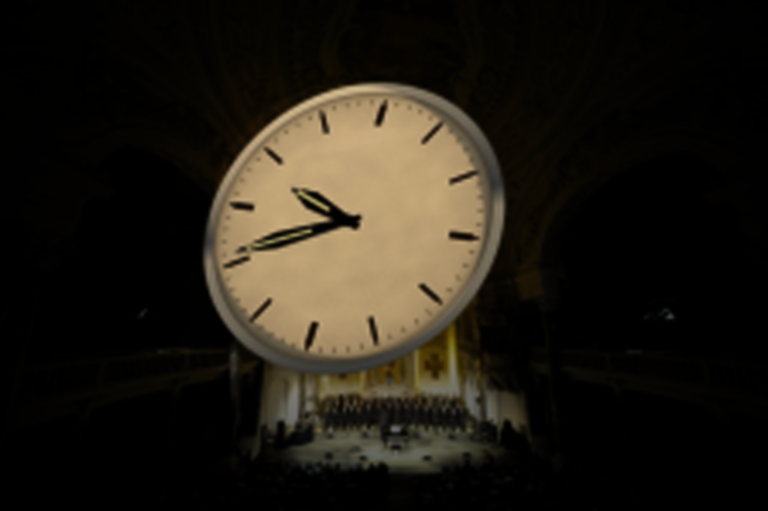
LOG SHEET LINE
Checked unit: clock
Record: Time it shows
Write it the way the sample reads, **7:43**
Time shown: **9:41**
